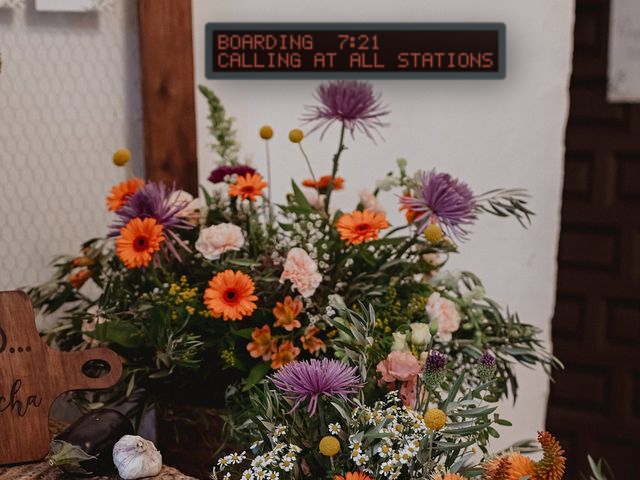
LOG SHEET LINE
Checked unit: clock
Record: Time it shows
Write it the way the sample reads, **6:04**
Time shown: **7:21**
